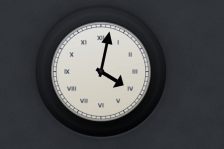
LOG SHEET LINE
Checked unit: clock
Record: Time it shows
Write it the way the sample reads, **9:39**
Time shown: **4:02**
